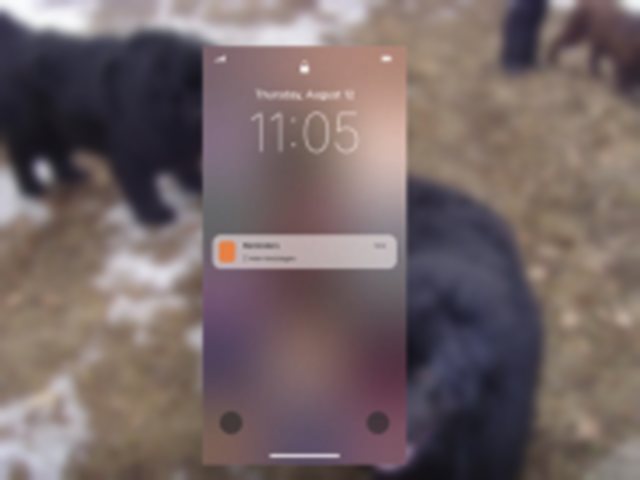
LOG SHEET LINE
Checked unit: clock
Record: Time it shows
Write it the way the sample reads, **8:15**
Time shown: **11:05**
